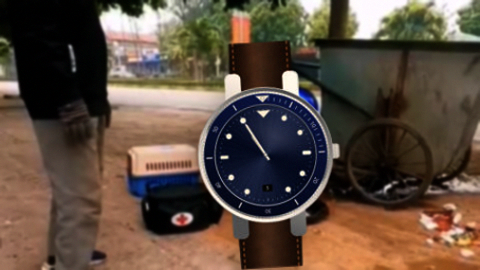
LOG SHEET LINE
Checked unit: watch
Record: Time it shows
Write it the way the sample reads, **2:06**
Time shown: **10:55**
